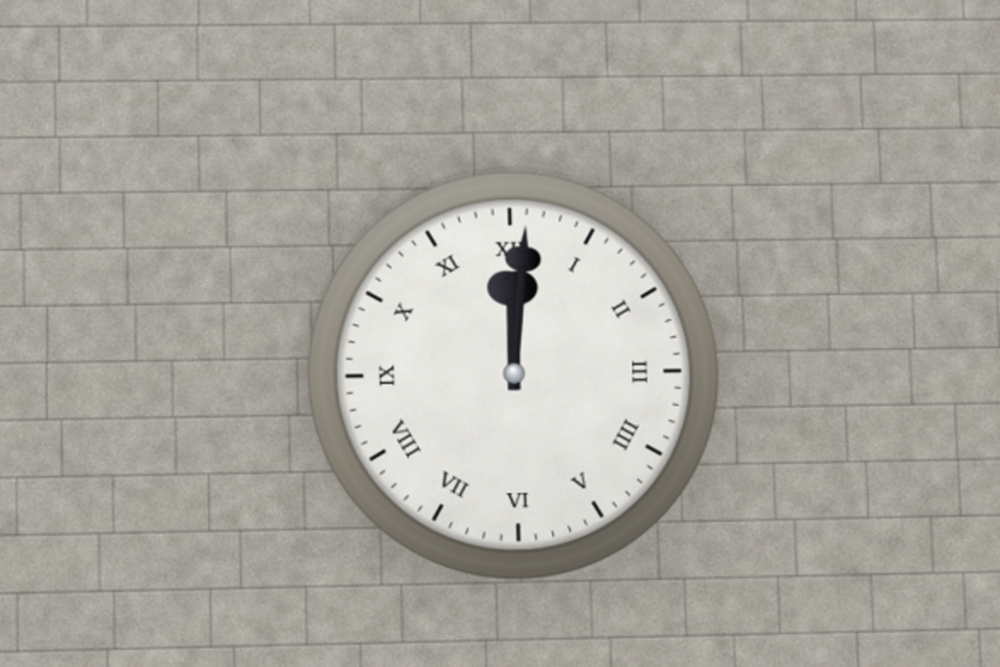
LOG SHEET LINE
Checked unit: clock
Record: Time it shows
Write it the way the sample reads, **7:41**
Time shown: **12:01**
